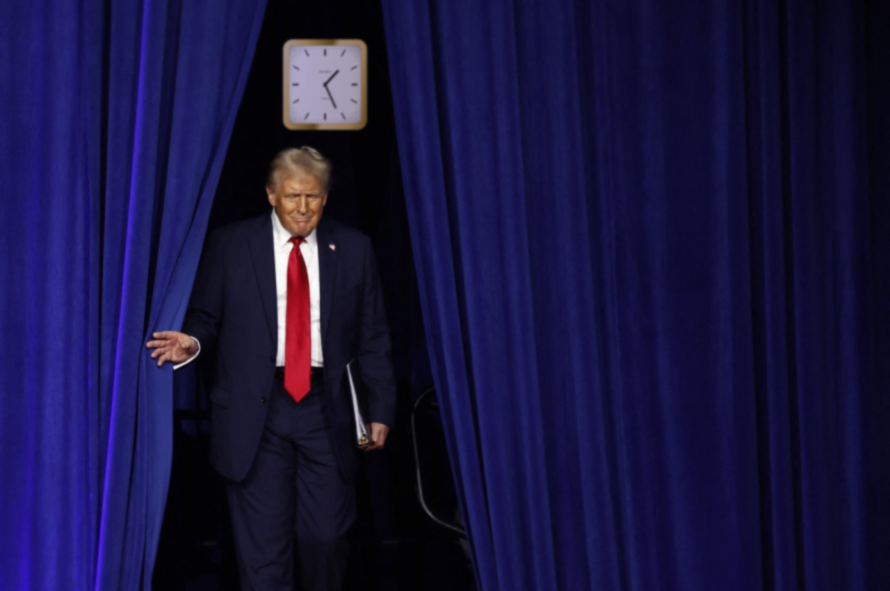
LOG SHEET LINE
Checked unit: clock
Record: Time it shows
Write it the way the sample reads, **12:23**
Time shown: **1:26**
